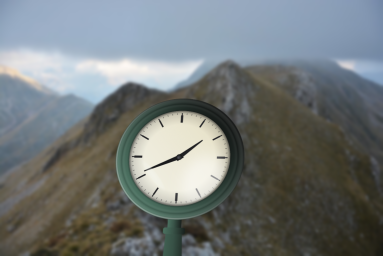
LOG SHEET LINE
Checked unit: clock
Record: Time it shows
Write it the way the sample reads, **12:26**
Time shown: **1:41**
